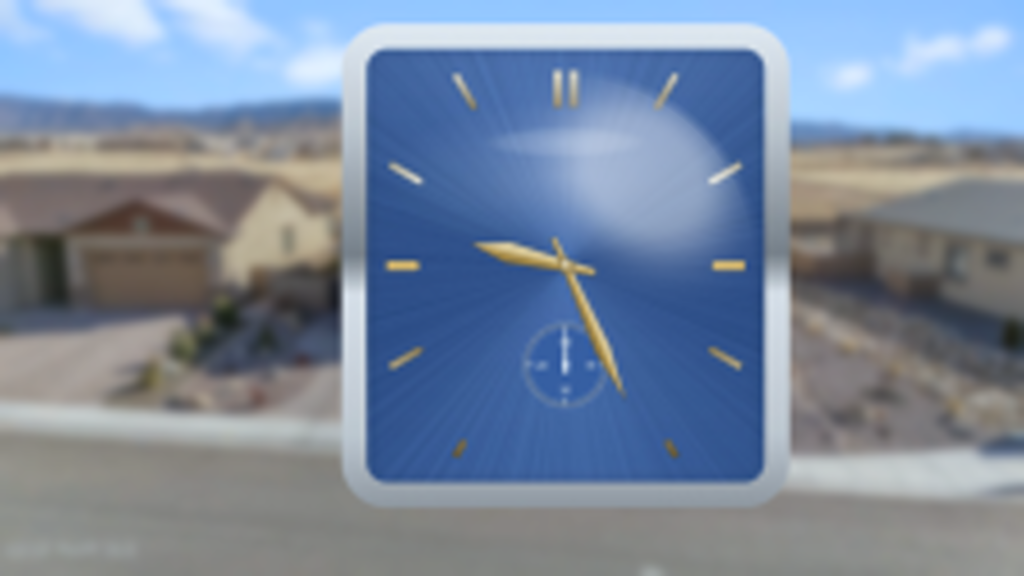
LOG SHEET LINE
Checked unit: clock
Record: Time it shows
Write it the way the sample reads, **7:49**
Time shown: **9:26**
